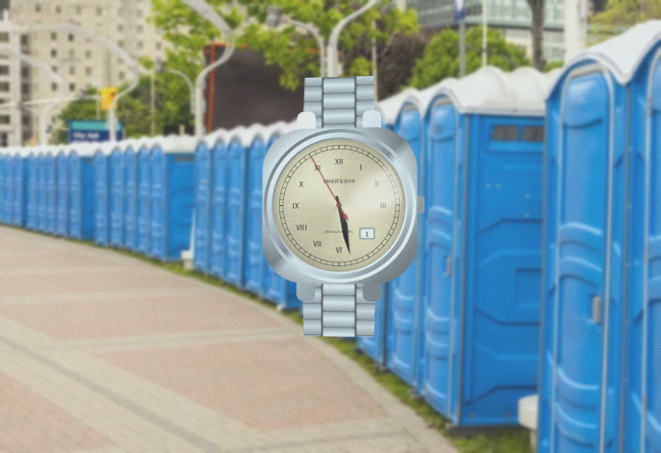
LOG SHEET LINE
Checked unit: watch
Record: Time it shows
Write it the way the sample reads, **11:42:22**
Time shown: **5:27:55**
